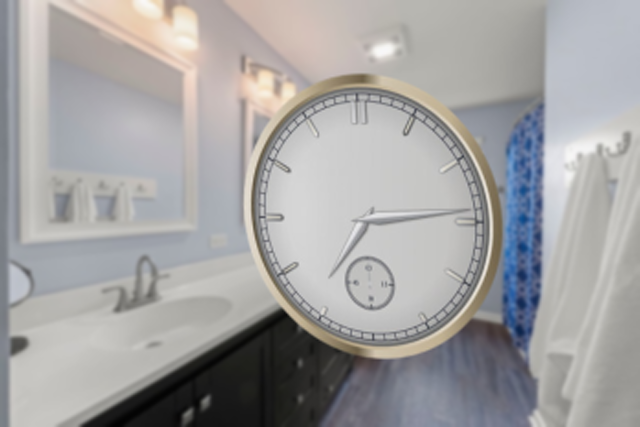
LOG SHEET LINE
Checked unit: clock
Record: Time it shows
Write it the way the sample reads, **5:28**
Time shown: **7:14**
